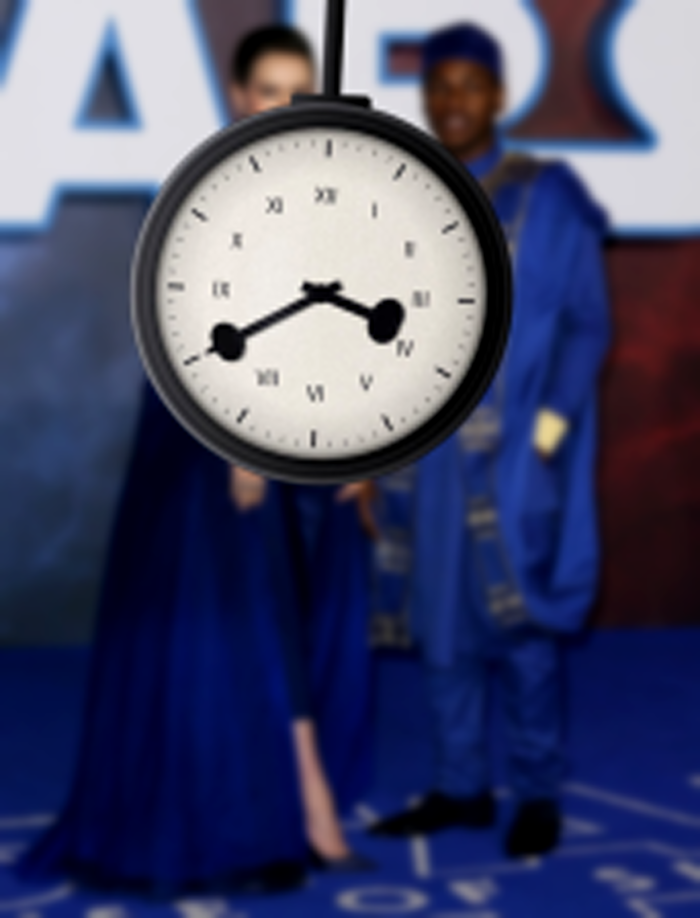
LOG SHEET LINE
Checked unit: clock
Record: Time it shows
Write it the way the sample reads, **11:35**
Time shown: **3:40**
